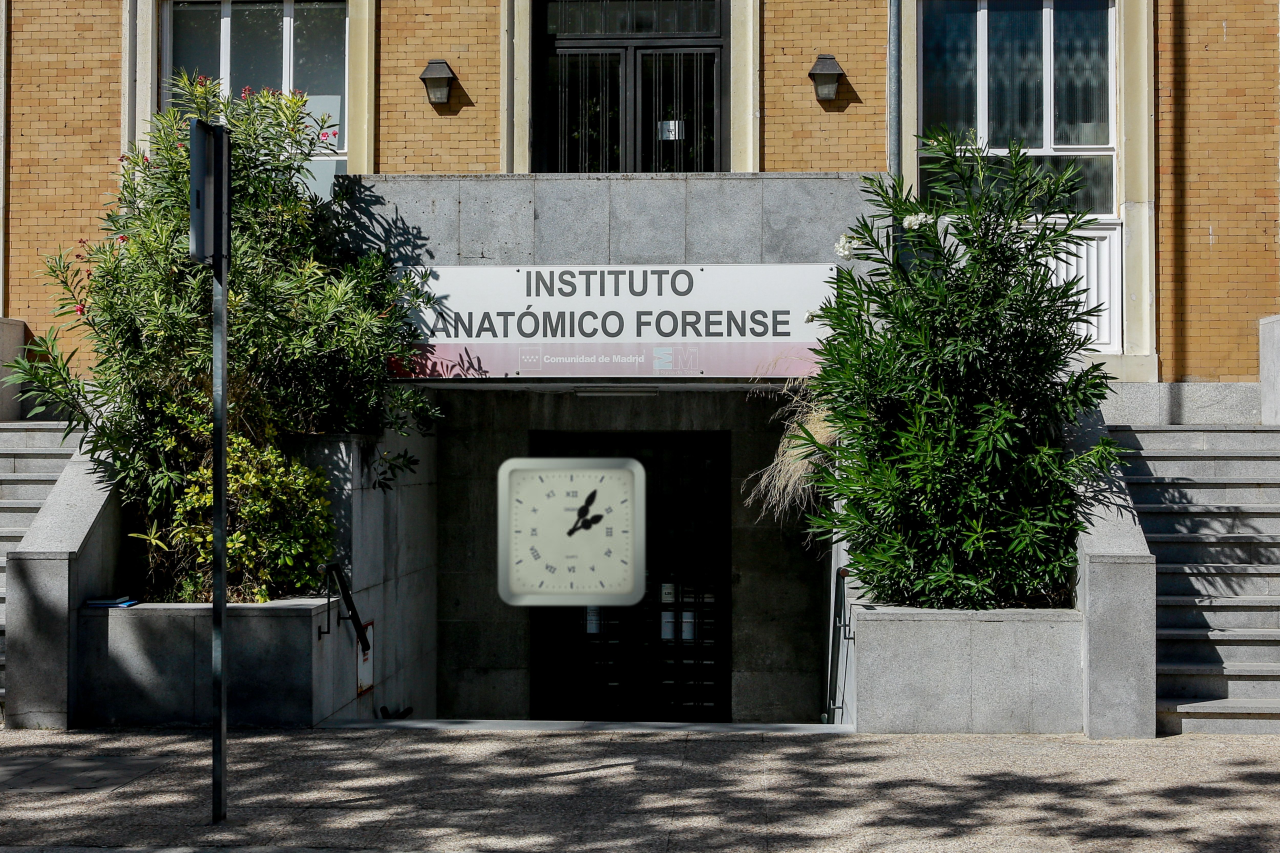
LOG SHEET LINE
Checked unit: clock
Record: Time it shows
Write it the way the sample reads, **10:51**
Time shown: **2:05**
